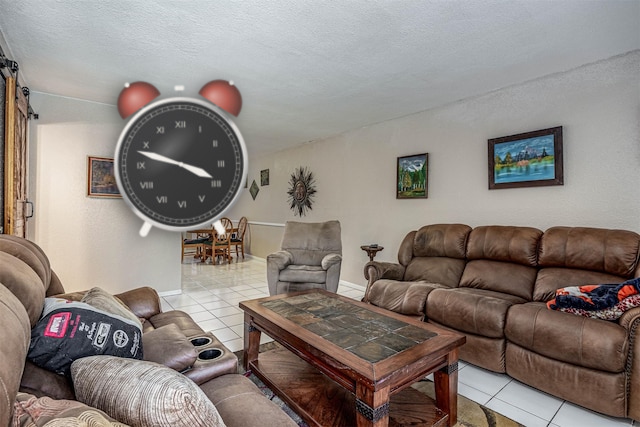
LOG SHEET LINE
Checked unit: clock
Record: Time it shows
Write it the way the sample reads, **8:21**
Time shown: **3:48**
